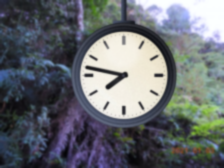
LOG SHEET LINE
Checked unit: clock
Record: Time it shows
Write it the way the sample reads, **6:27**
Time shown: **7:47**
